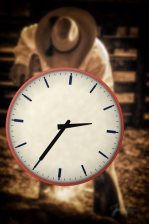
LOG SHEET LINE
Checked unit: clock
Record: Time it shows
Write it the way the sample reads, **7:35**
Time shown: **2:35**
